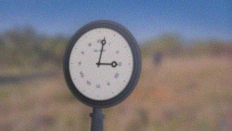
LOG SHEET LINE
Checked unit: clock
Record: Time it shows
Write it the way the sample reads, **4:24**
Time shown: **3:02**
